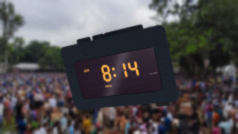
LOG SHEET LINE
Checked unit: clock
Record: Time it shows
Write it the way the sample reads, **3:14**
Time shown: **8:14**
